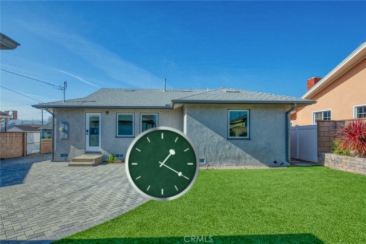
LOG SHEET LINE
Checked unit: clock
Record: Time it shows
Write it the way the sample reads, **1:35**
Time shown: **1:20**
